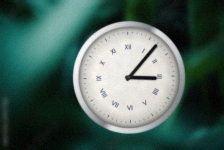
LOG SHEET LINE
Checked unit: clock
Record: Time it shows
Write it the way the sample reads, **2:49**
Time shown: **3:07**
